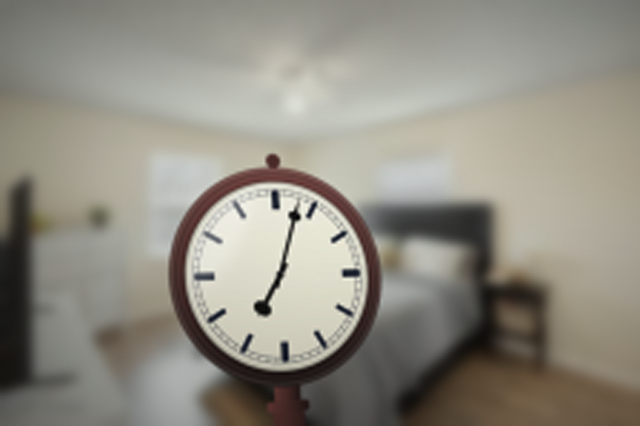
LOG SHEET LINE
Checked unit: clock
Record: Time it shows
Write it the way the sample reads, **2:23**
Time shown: **7:03**
